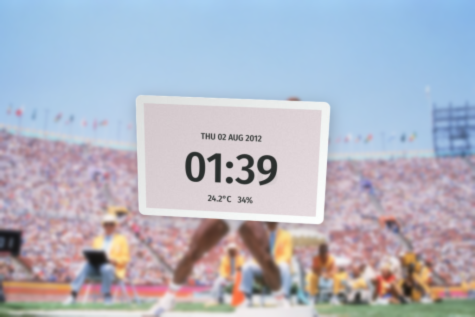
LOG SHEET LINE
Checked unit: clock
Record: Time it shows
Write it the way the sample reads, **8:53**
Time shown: **1:39**
